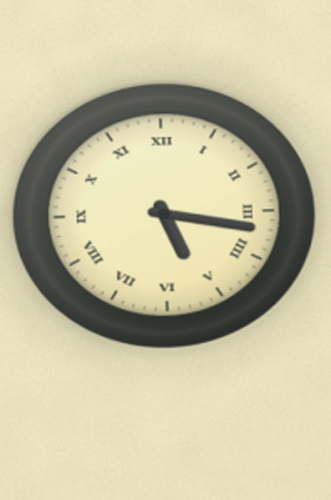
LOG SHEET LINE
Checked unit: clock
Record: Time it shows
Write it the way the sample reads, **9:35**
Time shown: **5:17**
